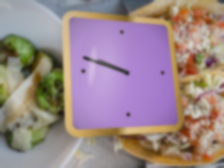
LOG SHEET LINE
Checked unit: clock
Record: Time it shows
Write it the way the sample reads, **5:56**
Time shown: **9:48**
